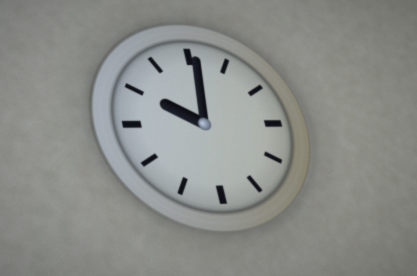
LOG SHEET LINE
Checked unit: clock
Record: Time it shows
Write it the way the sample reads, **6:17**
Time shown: **10:01**
